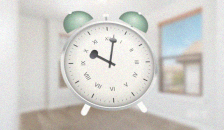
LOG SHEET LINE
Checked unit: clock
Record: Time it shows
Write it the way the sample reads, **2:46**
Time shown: **10:02**
